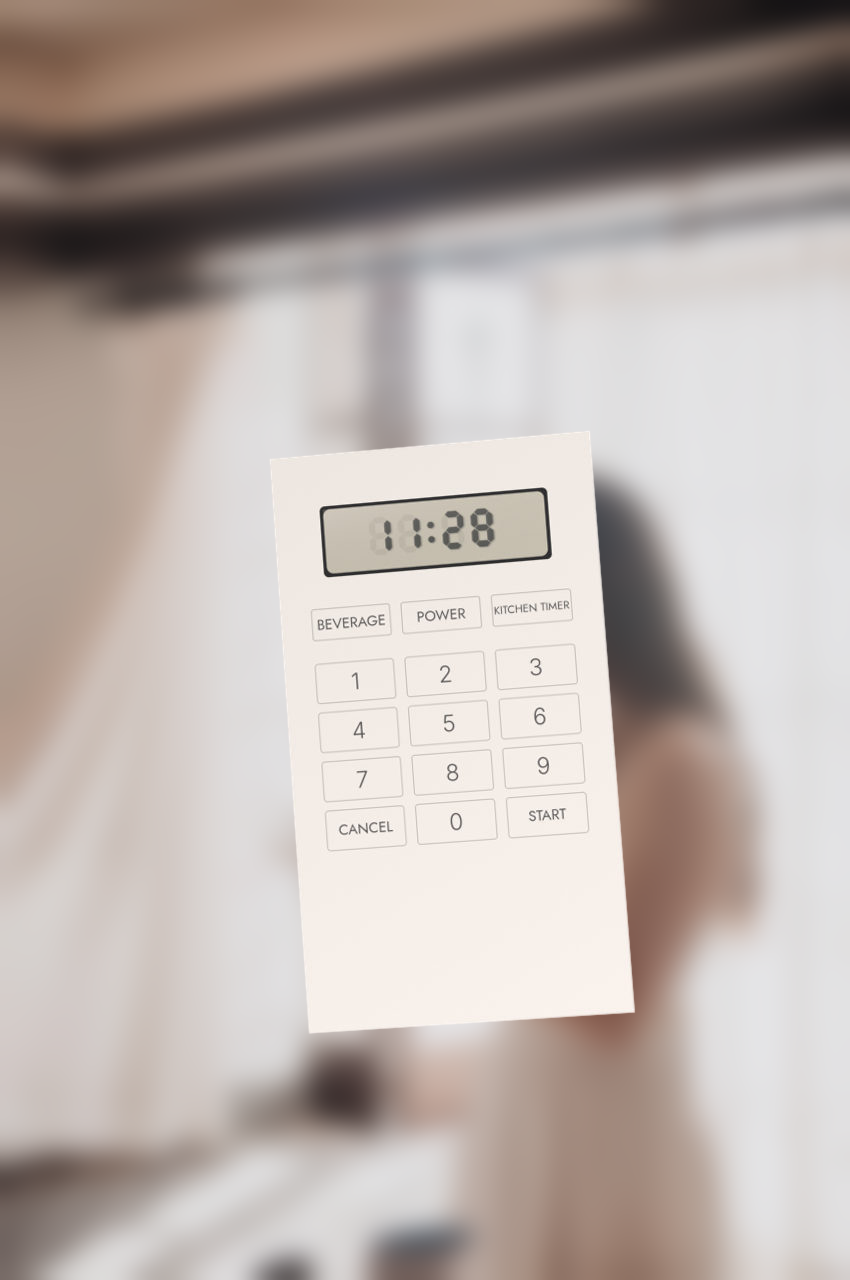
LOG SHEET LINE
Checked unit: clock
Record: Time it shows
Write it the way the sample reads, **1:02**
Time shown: **11:28**
